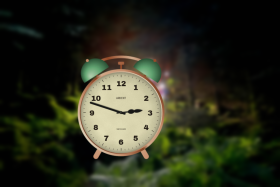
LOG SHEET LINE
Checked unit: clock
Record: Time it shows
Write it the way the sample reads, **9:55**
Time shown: **2:48**
